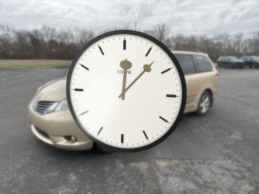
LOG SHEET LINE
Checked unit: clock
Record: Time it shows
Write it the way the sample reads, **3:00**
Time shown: **12:07**
